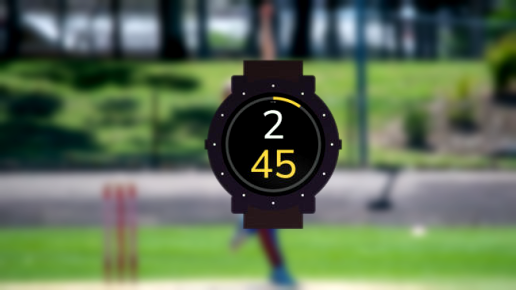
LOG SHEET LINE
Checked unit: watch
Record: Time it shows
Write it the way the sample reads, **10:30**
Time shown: **2:45**
